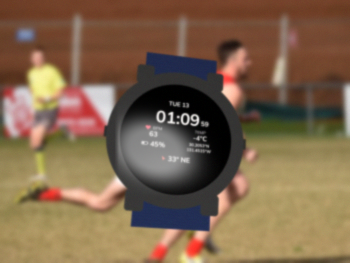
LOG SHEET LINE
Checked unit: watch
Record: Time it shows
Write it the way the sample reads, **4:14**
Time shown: **1:09**
